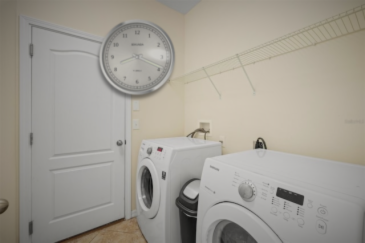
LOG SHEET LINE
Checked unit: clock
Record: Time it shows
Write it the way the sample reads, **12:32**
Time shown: **8:19**
